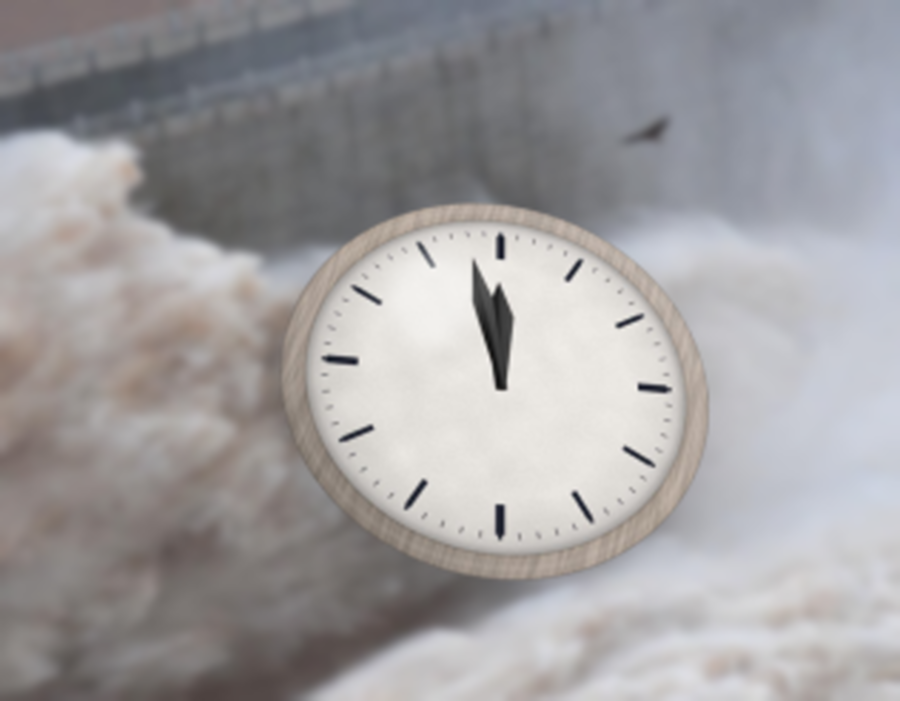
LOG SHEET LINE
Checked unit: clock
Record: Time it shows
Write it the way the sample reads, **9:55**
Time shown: **11:58**
